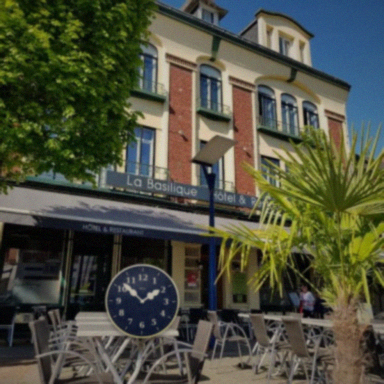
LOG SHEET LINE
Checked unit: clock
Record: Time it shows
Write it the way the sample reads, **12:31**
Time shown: **1:52**
